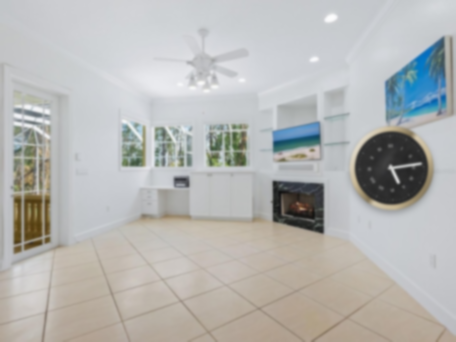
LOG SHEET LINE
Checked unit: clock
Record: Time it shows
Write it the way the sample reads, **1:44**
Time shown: **5:14**
